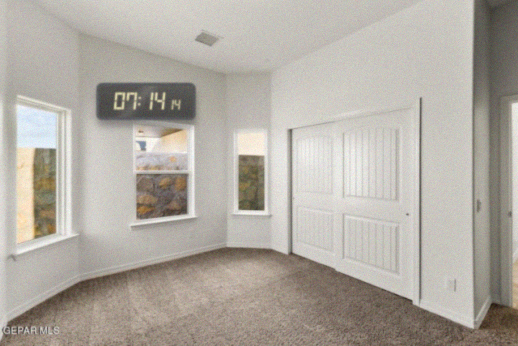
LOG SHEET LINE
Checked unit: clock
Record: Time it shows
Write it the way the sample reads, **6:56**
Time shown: **7:14**
